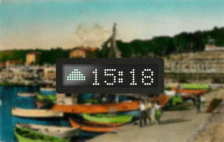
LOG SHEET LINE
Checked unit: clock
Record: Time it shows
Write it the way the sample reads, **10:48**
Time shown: **15:18**
